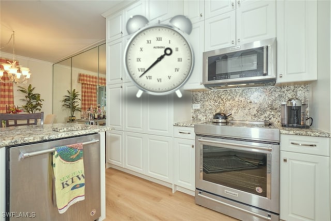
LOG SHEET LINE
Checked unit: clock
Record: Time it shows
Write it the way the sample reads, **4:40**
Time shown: **1:38**
